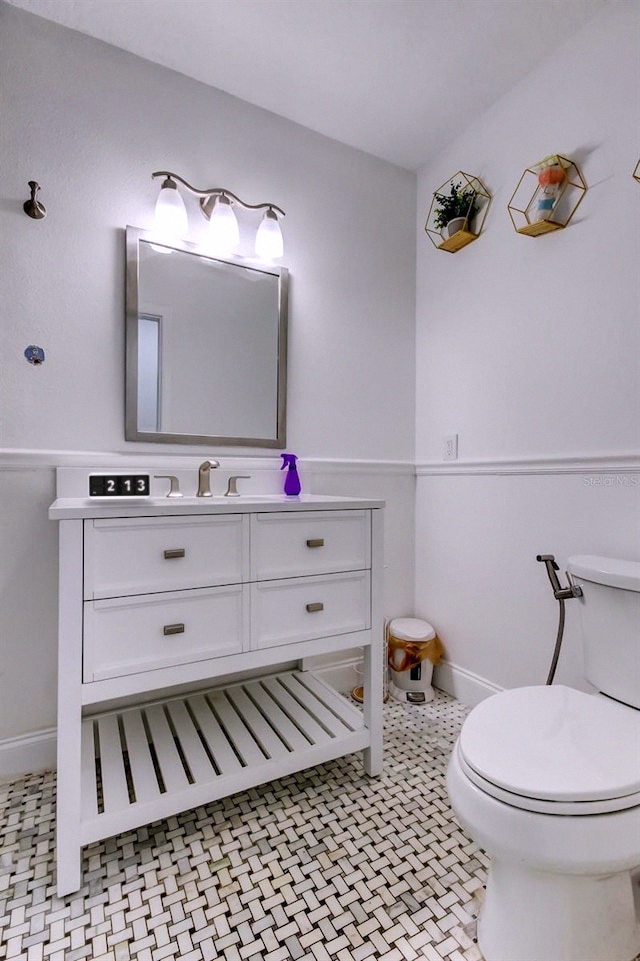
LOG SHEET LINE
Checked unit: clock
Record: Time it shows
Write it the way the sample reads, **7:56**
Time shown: **2:13**
